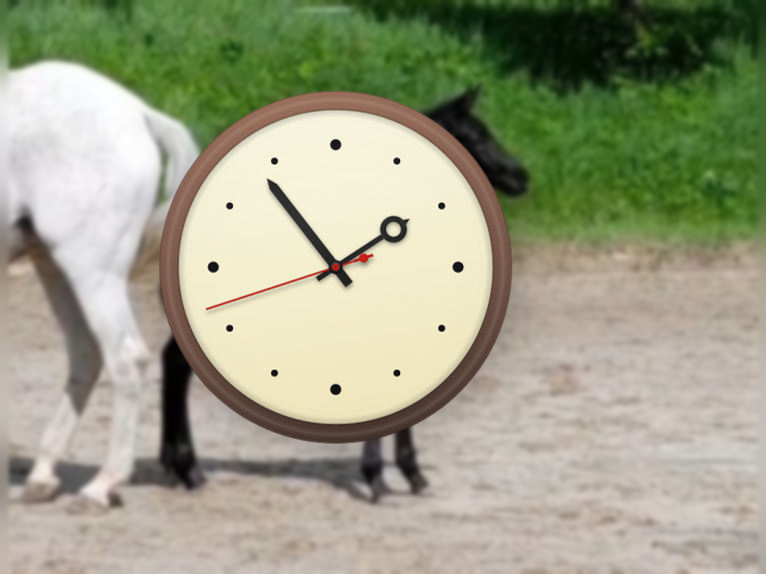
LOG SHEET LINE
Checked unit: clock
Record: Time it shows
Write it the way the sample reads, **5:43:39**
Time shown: **1:53:42**
